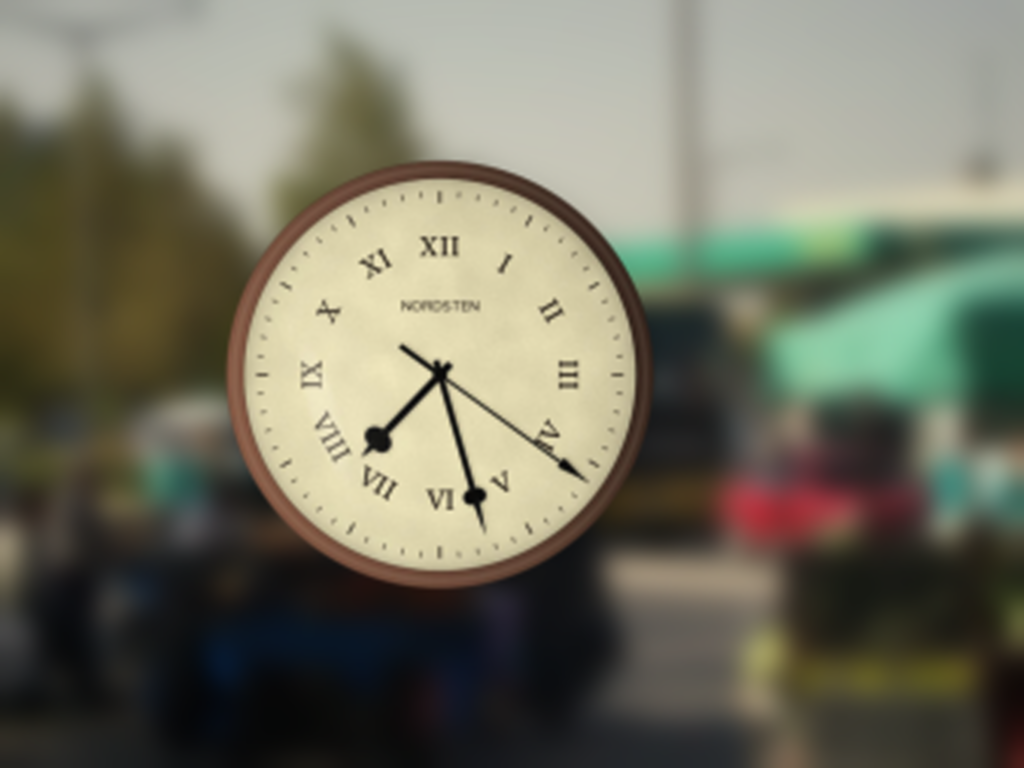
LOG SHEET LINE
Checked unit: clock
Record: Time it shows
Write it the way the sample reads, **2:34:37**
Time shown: **7:27:21**
